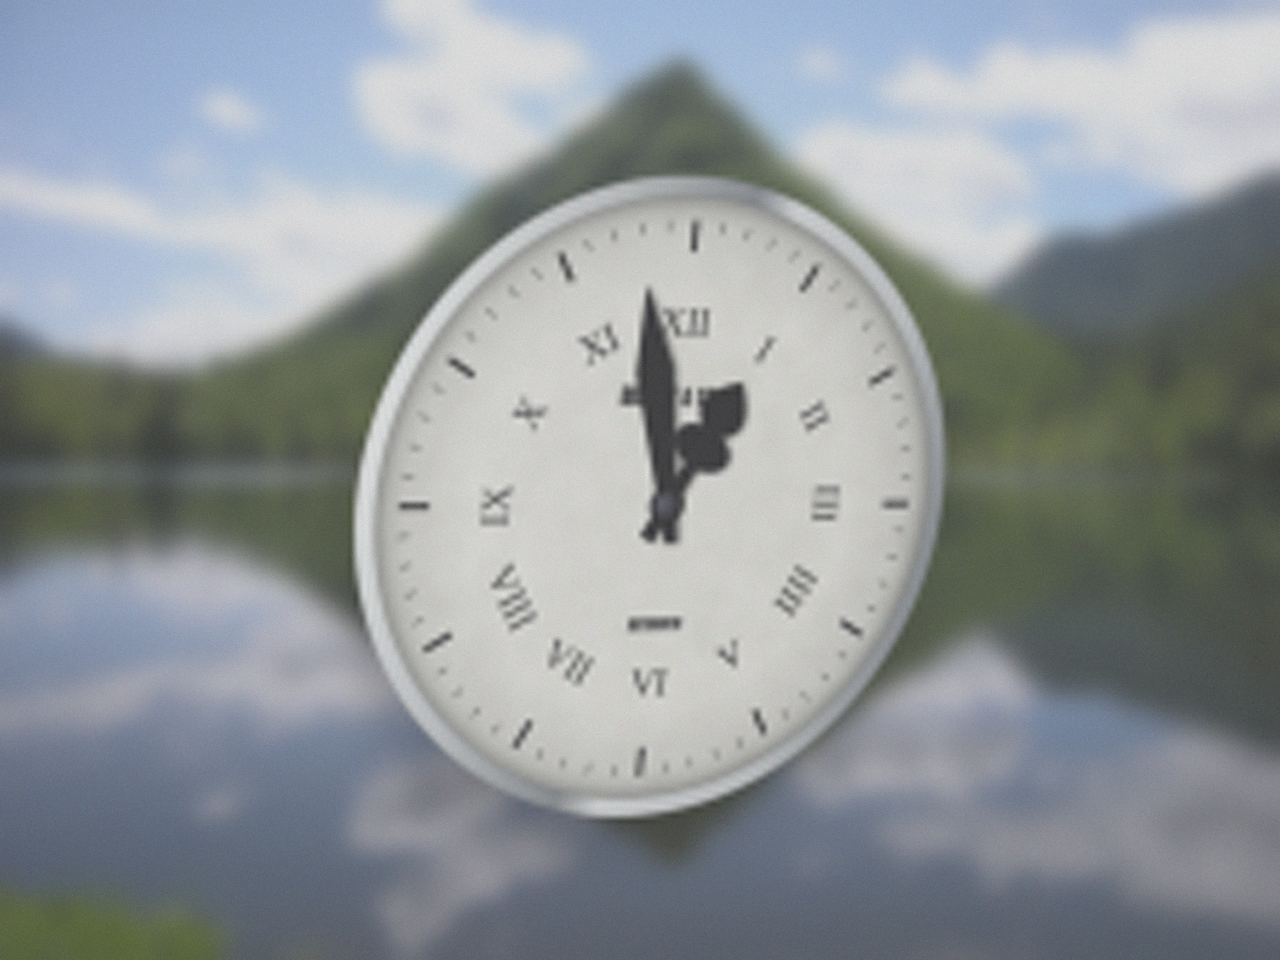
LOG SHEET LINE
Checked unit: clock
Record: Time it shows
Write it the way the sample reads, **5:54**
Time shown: **12:58**
